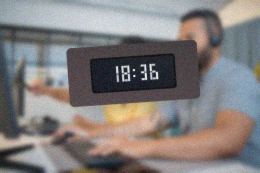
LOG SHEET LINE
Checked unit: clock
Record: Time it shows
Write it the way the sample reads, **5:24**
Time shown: **18:36**
